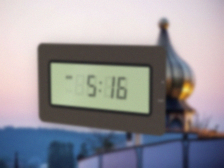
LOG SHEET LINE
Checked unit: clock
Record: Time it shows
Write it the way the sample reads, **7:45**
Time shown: **5:16**
